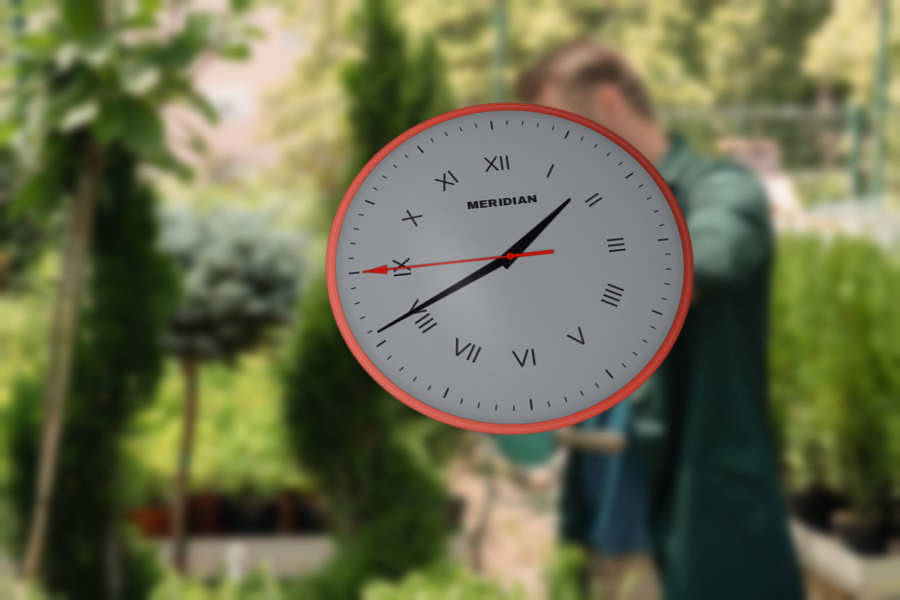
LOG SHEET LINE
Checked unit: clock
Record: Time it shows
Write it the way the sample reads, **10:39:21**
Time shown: **1:40:45**
